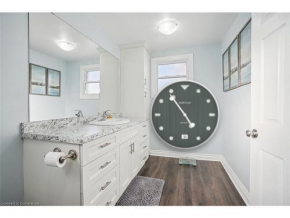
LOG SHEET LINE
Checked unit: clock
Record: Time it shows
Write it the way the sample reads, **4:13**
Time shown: **4:54**
